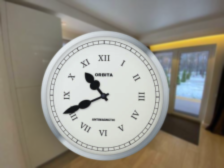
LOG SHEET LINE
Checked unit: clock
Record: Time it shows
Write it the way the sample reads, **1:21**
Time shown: **10:41**
